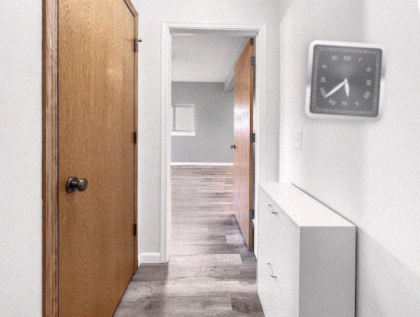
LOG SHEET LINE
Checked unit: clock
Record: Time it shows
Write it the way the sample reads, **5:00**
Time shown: **5:38**
